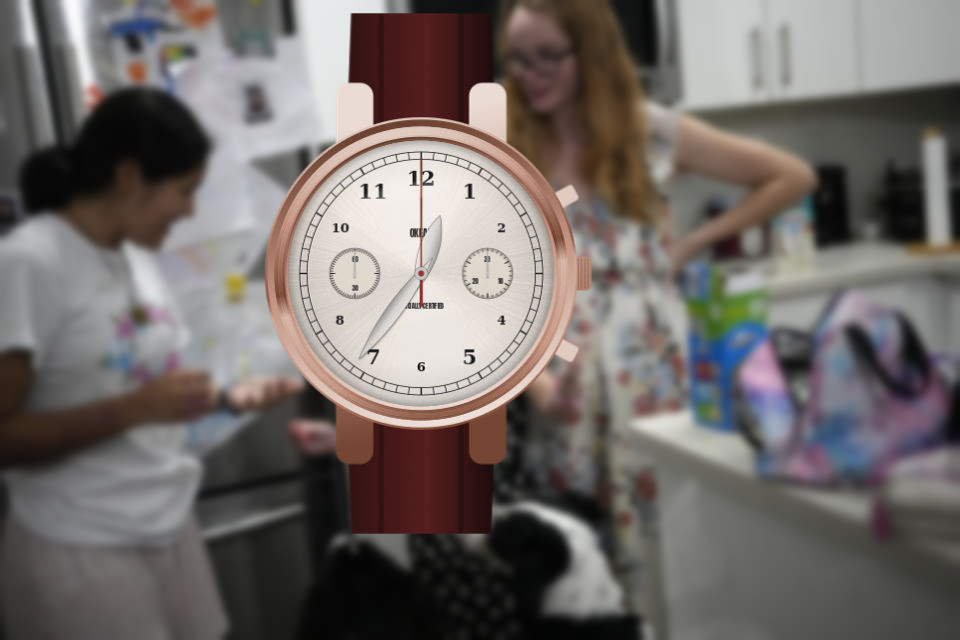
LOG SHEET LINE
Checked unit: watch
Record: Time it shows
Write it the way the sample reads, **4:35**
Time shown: **12:36**
